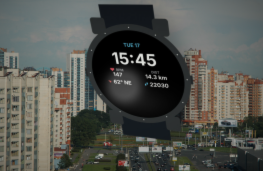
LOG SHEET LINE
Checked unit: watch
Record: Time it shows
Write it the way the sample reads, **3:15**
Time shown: **15:45**
